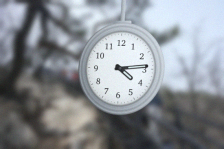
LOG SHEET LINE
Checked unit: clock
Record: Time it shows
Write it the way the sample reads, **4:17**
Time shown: **4:14**
